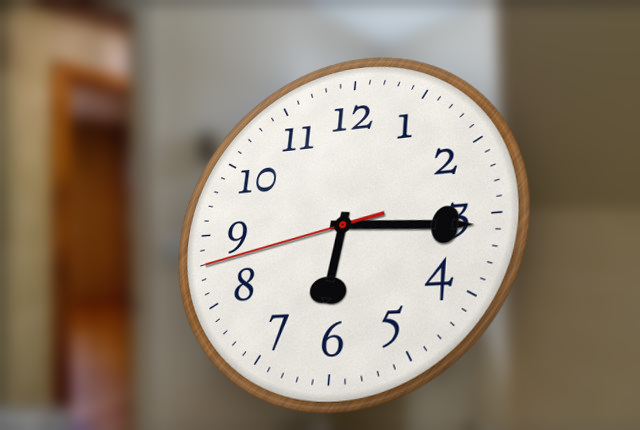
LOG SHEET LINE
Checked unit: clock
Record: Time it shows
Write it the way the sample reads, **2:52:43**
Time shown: **6:15:43**
